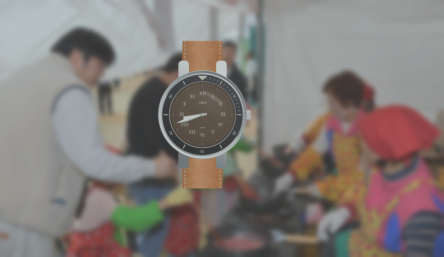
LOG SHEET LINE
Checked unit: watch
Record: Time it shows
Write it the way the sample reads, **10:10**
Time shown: **8:42**
